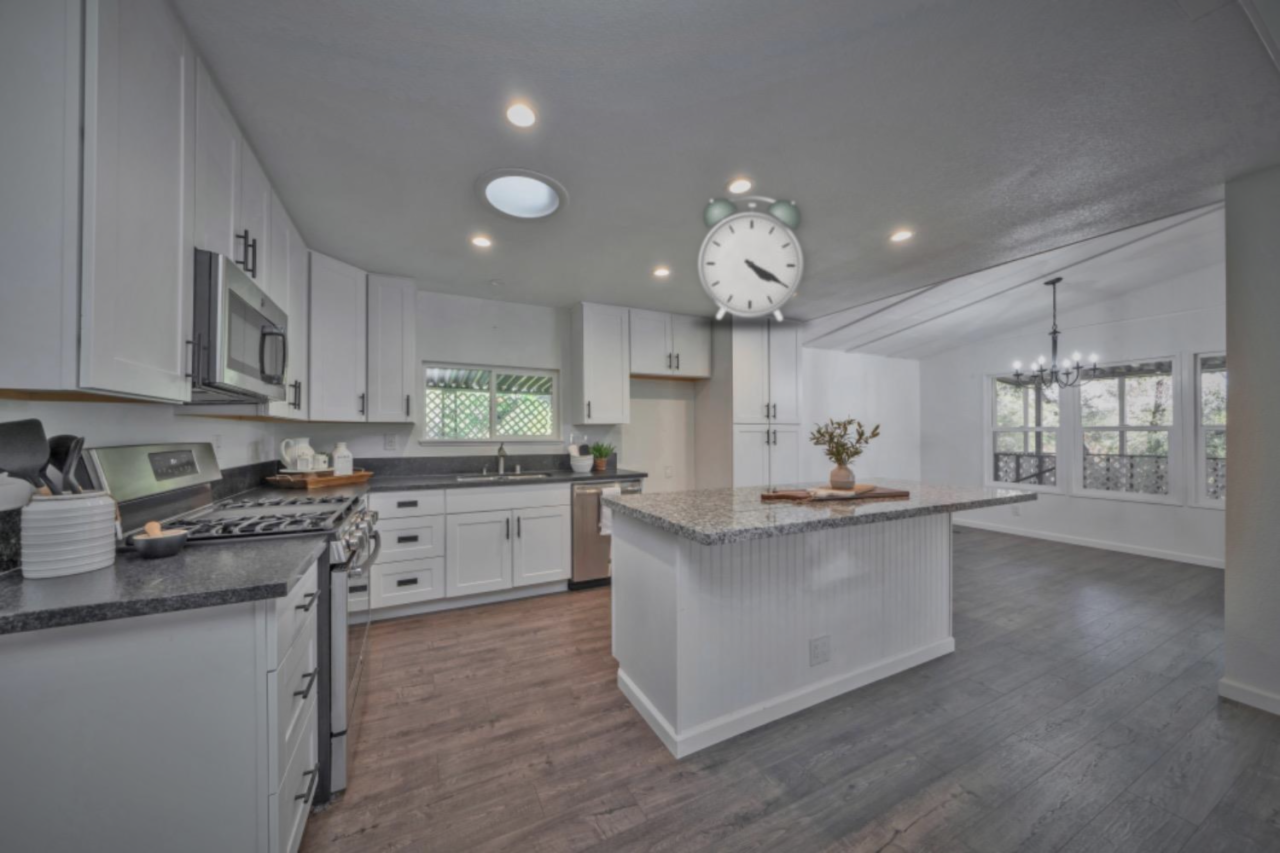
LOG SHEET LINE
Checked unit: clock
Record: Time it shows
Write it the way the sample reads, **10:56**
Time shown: **4:20**
